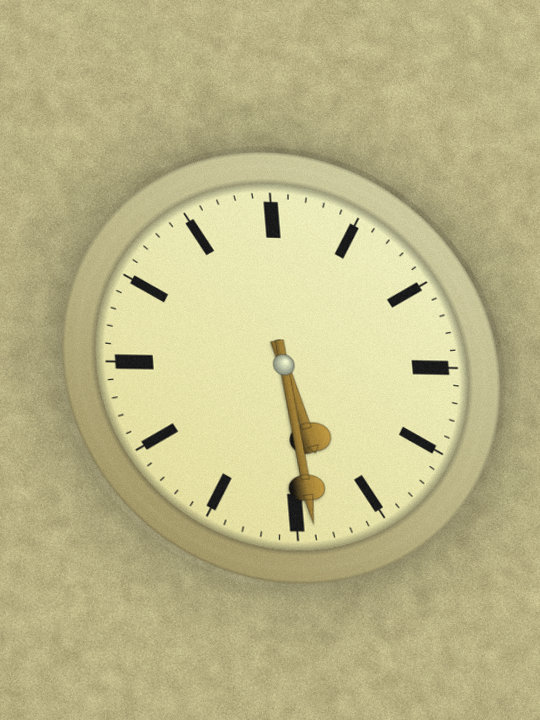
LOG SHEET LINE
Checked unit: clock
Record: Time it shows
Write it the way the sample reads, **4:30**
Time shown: **5:29**
